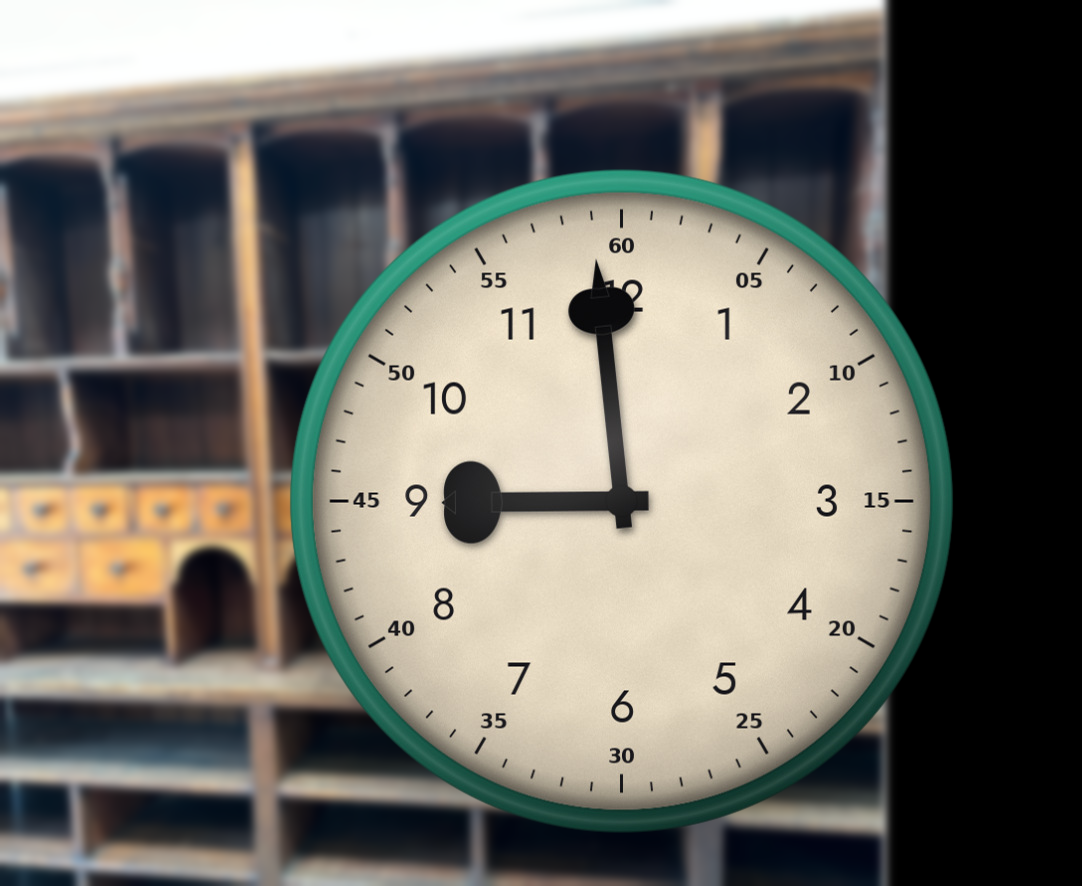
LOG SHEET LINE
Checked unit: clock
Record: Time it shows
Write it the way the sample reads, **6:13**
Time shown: **8:59**
